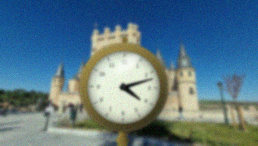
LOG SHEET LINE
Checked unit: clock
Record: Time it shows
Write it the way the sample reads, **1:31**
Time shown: **4:12**
